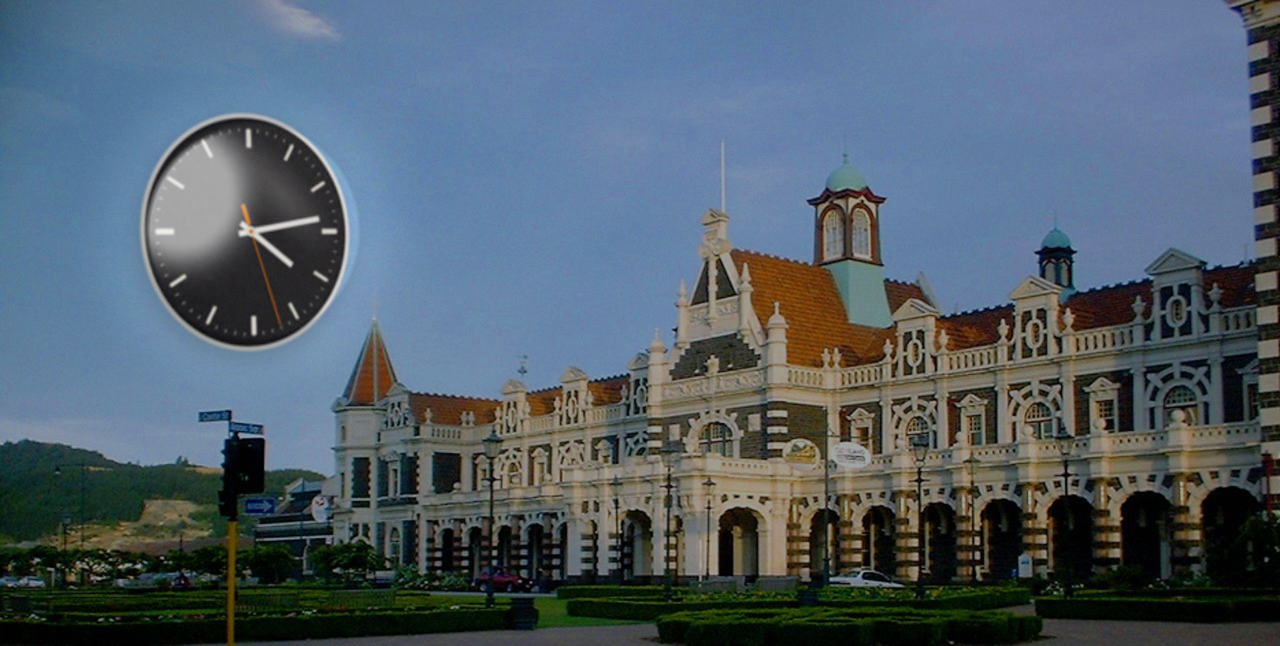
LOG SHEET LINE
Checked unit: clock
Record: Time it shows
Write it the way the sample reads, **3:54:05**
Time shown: **4:13:27**
